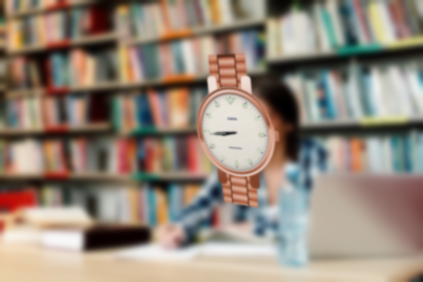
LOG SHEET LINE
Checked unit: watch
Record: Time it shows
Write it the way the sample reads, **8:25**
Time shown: **8:44**
